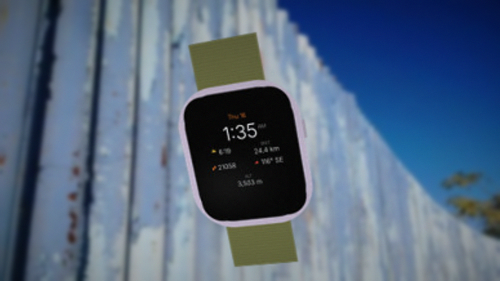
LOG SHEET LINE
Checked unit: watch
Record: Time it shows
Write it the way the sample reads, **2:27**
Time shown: **1:35**
